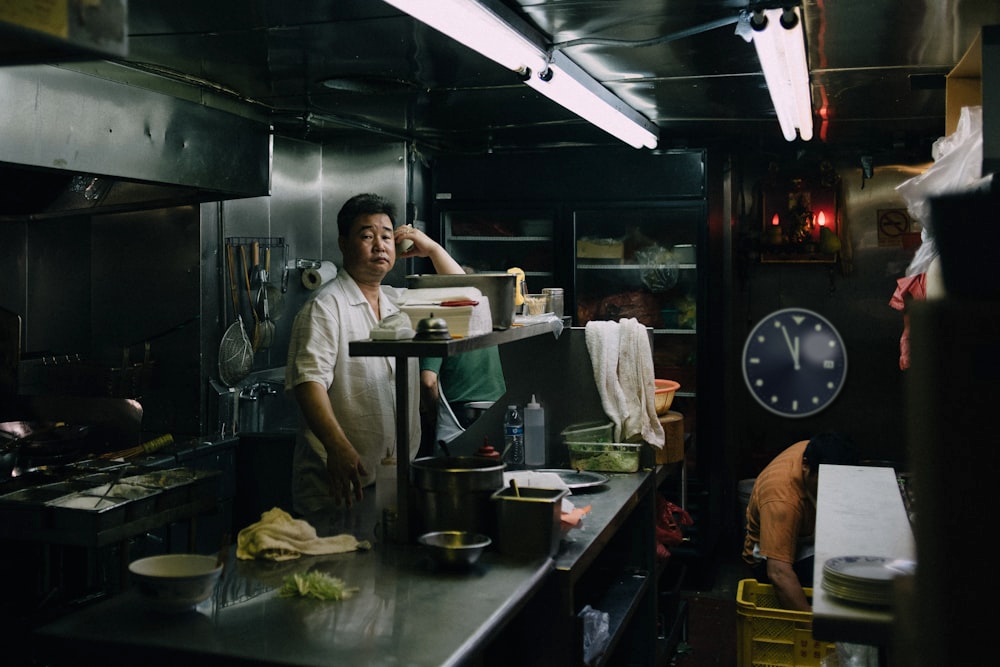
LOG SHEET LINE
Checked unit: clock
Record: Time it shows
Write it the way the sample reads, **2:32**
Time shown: **11:56**
